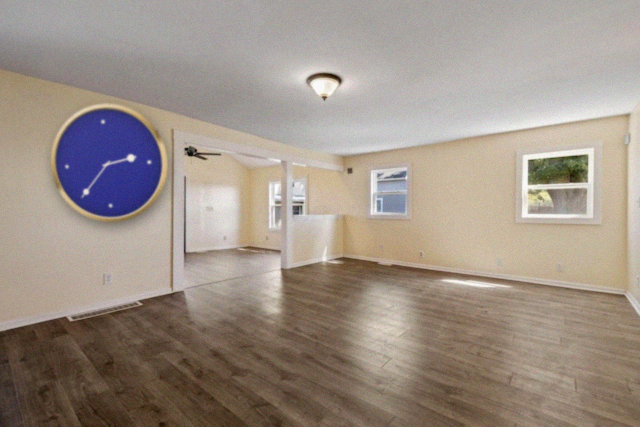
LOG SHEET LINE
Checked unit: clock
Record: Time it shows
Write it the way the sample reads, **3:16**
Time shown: **2:37**
